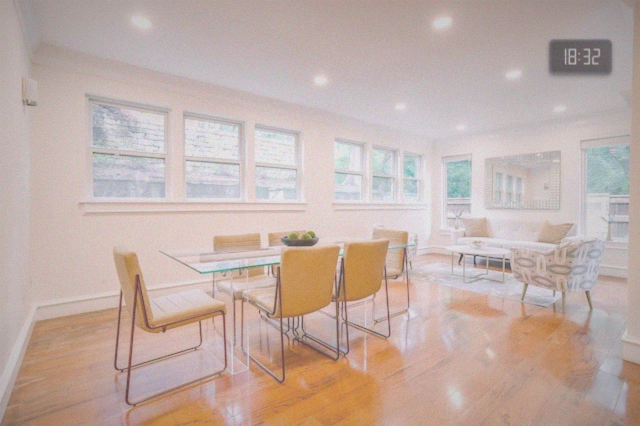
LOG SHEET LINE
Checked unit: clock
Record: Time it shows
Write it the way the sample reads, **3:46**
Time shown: **18:32**
